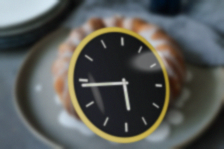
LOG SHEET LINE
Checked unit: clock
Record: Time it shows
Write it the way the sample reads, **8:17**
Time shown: **5:44**
